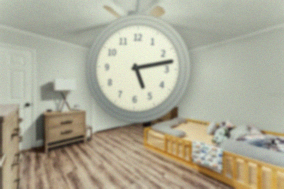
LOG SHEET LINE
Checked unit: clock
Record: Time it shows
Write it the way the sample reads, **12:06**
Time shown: **5:13**
